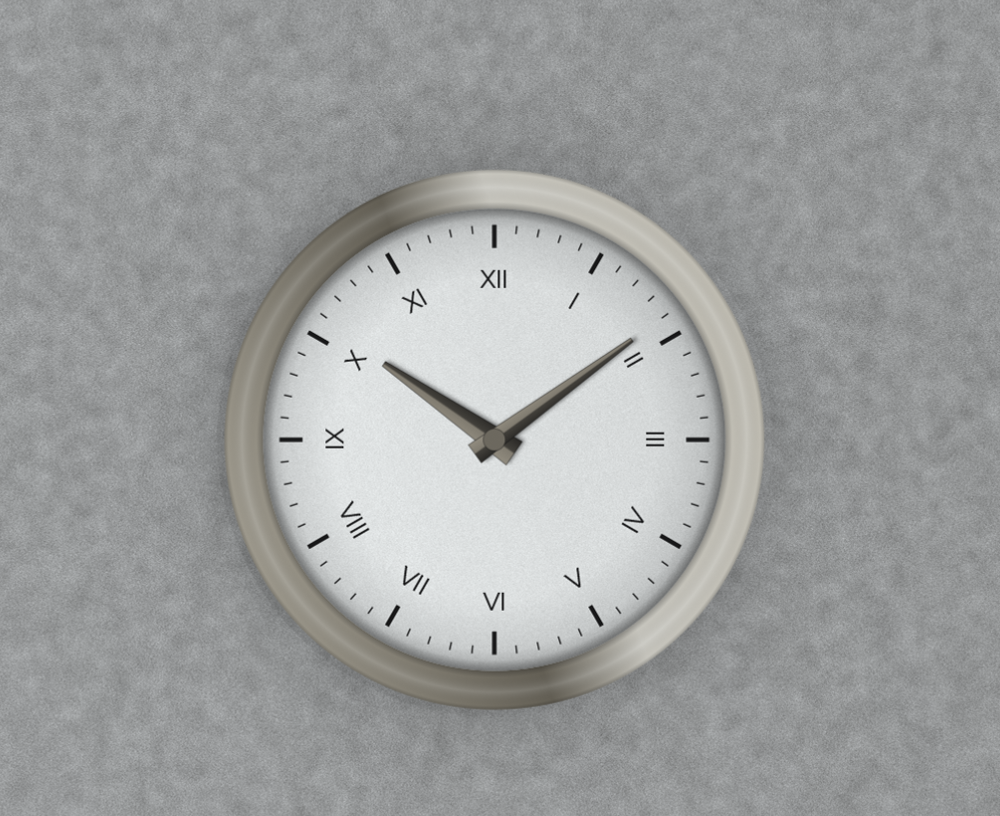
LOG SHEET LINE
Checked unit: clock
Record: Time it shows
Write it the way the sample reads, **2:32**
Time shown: **10:09**
